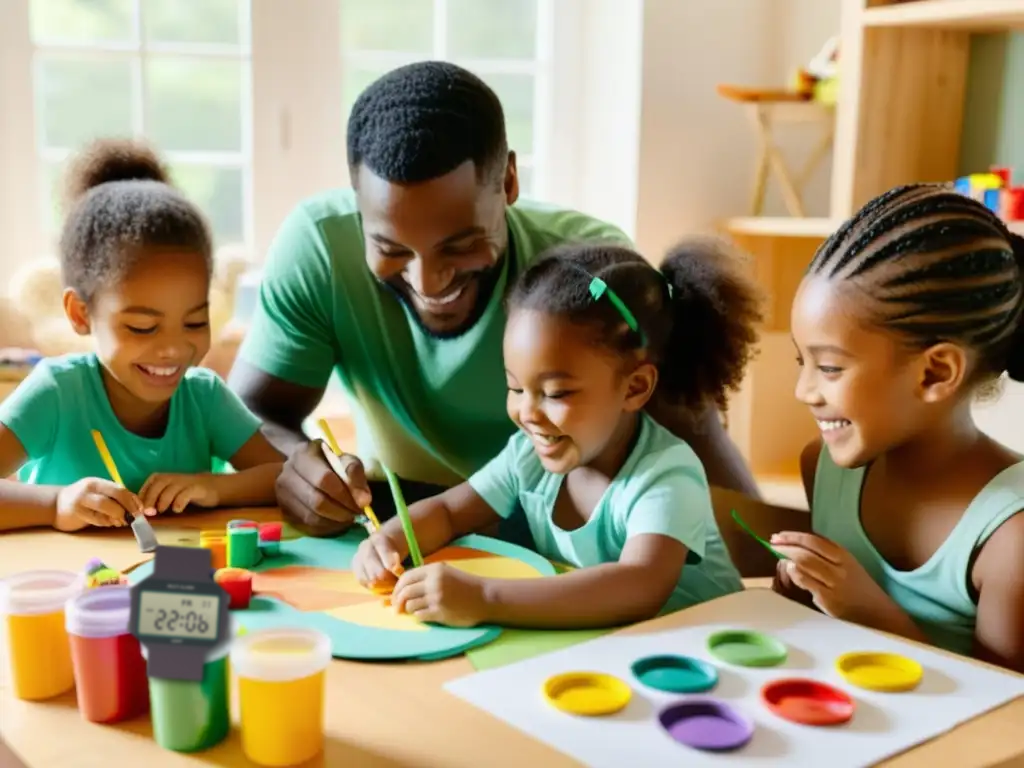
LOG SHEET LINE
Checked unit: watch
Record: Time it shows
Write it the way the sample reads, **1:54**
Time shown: **22:06**
